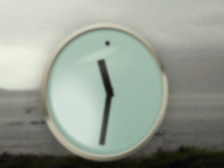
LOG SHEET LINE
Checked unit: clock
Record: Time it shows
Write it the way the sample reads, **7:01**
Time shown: **11:32**
